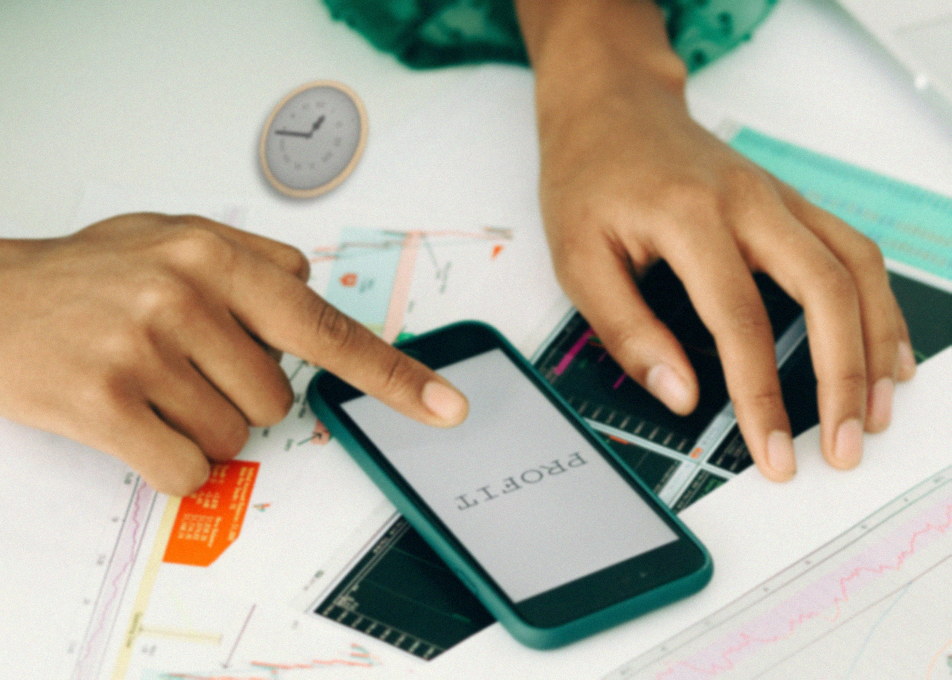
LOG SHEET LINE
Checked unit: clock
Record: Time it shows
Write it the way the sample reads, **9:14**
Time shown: **12:44**
